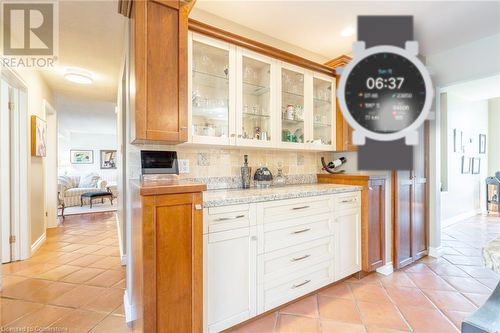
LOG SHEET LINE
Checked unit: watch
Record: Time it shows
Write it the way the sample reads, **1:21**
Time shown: **6:37**
